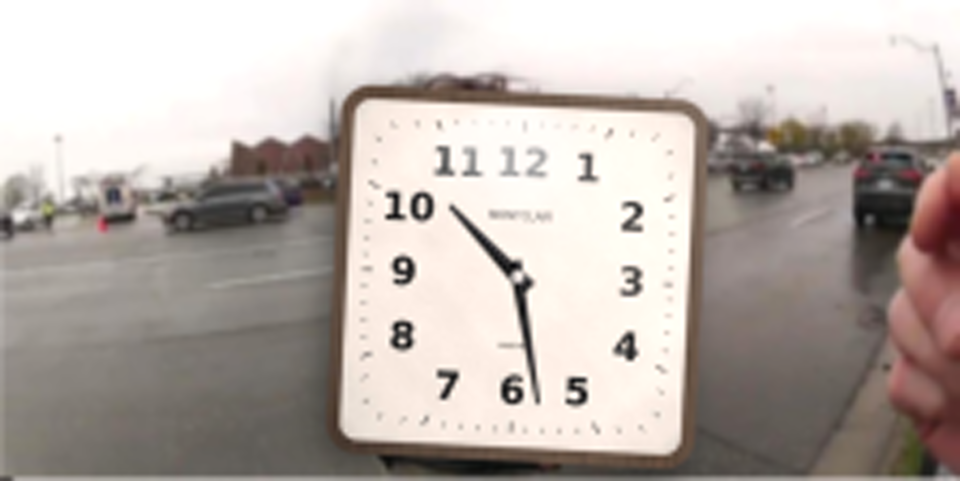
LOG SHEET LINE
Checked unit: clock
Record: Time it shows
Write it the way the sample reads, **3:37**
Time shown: **10:28**
